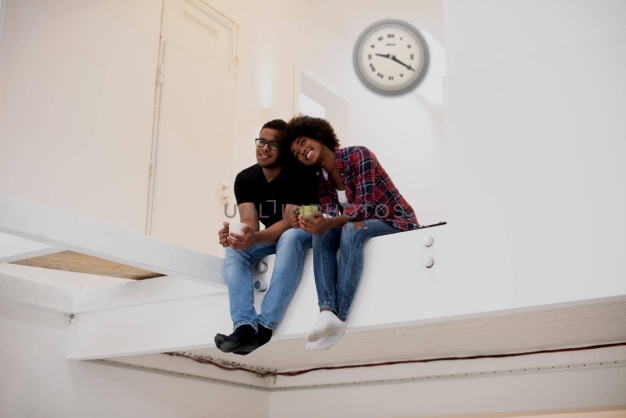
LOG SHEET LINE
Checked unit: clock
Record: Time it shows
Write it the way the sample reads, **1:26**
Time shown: **9:20**
